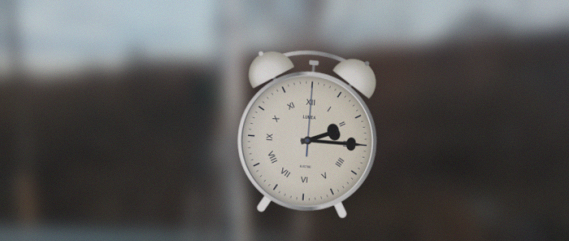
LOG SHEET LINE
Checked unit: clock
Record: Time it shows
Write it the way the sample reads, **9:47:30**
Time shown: **2:15:00**
